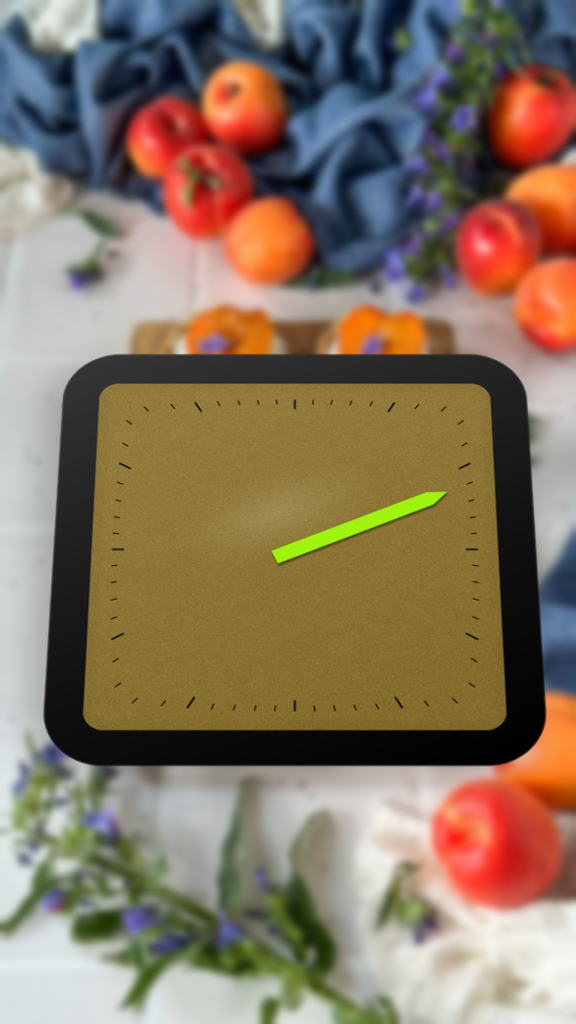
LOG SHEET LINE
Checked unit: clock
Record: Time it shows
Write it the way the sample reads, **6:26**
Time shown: **2:11**
